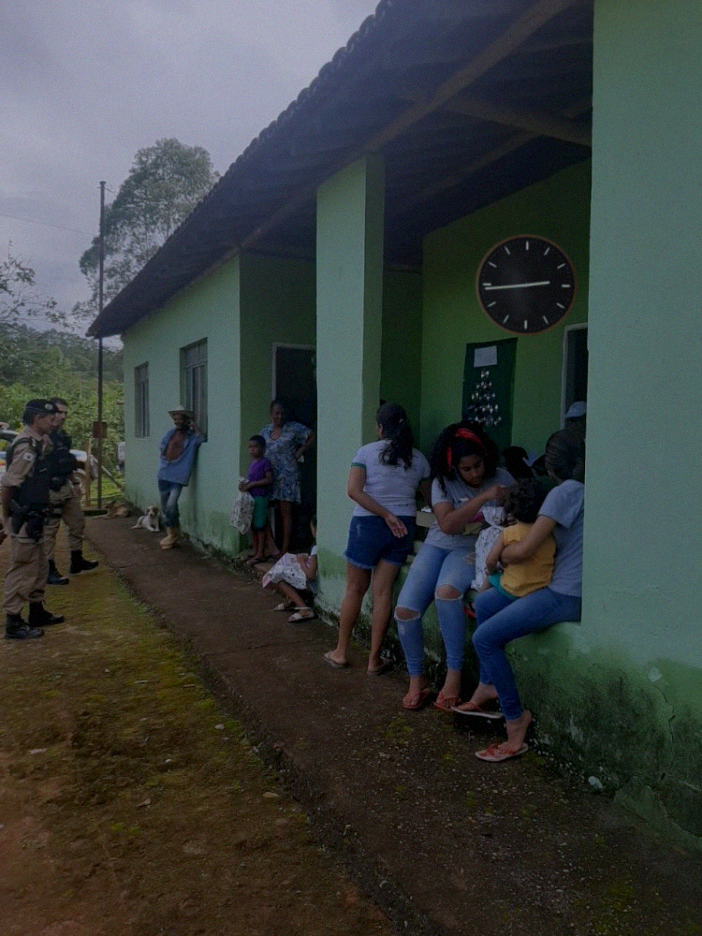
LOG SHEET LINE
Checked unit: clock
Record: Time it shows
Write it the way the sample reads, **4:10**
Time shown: **2:44**
